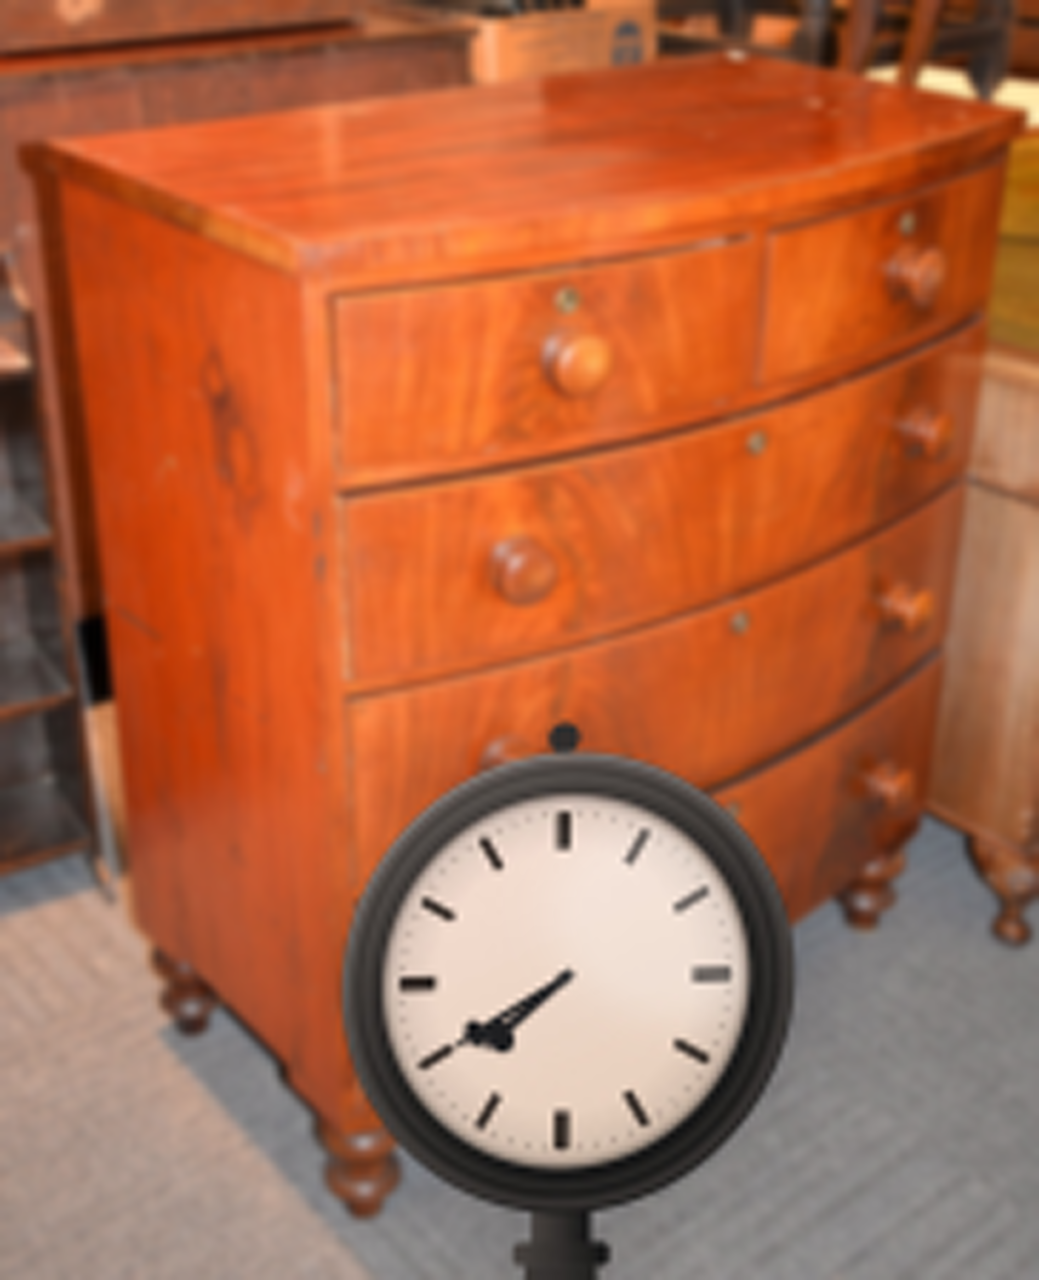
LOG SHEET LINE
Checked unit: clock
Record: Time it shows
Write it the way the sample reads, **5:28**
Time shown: **7:40**
